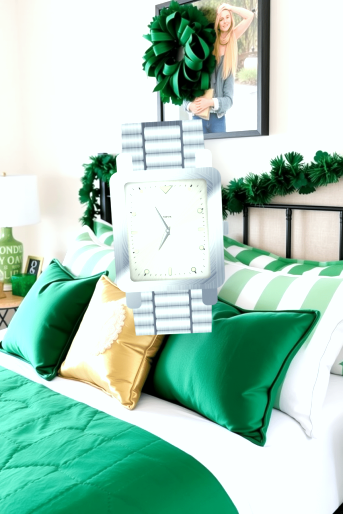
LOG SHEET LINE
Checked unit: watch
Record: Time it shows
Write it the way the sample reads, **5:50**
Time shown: **6:56**
